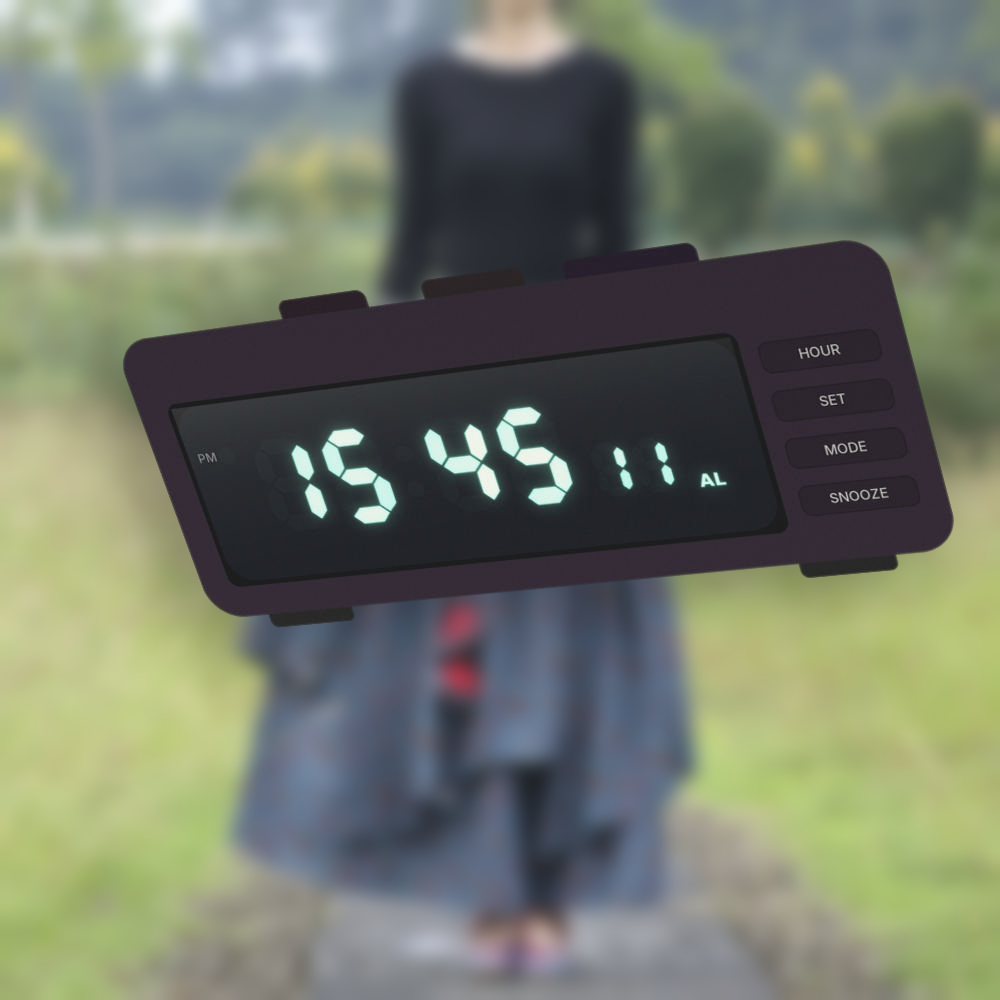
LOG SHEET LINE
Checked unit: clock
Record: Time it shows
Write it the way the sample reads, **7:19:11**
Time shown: **15:45:11**
